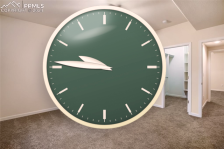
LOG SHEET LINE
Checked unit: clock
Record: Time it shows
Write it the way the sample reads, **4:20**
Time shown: **9:46**
